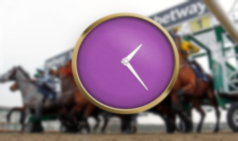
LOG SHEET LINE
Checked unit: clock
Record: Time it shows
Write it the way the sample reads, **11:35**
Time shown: **1:24**
